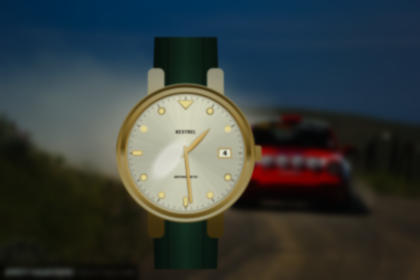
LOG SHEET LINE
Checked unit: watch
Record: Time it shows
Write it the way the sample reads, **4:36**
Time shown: **1:29**
